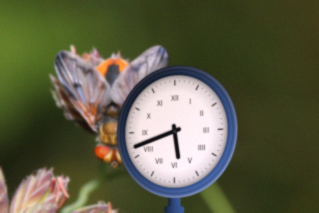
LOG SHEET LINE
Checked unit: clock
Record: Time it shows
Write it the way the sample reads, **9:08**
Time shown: **5:42**
